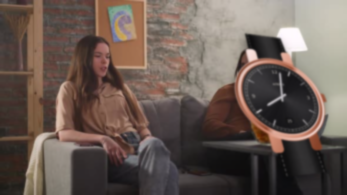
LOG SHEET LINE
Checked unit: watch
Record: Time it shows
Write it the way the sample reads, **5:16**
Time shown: **8:02**
